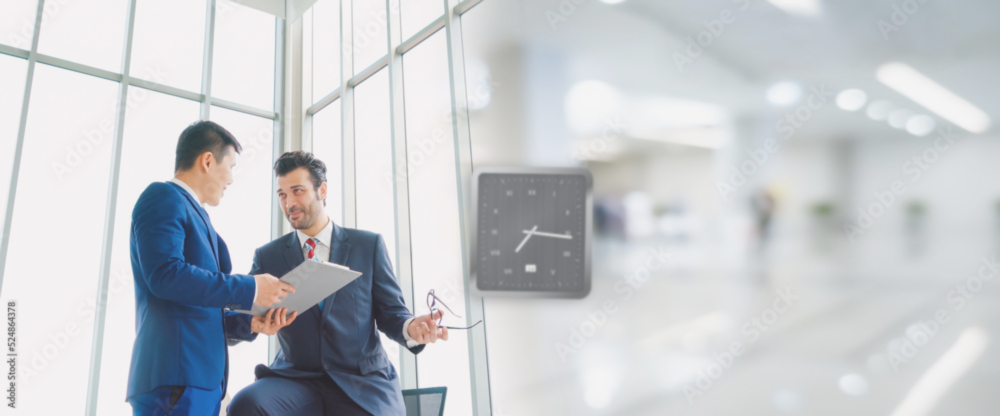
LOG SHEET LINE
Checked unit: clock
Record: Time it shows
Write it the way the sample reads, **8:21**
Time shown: **7:16**
